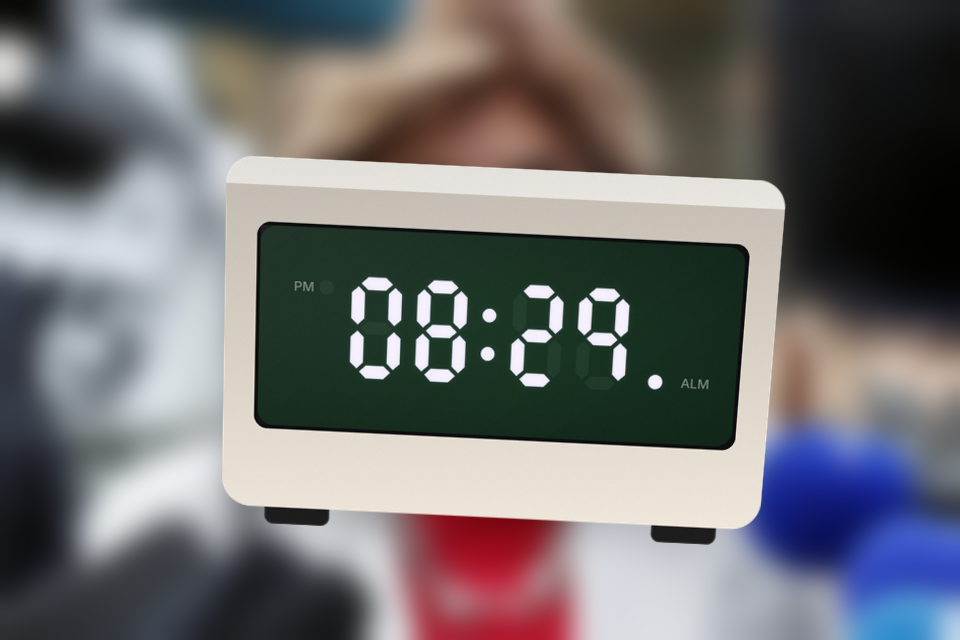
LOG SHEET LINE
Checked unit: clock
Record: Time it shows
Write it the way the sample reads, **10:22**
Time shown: **8:29**
